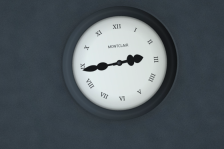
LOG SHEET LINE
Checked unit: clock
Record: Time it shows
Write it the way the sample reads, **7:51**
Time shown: **2:44**
